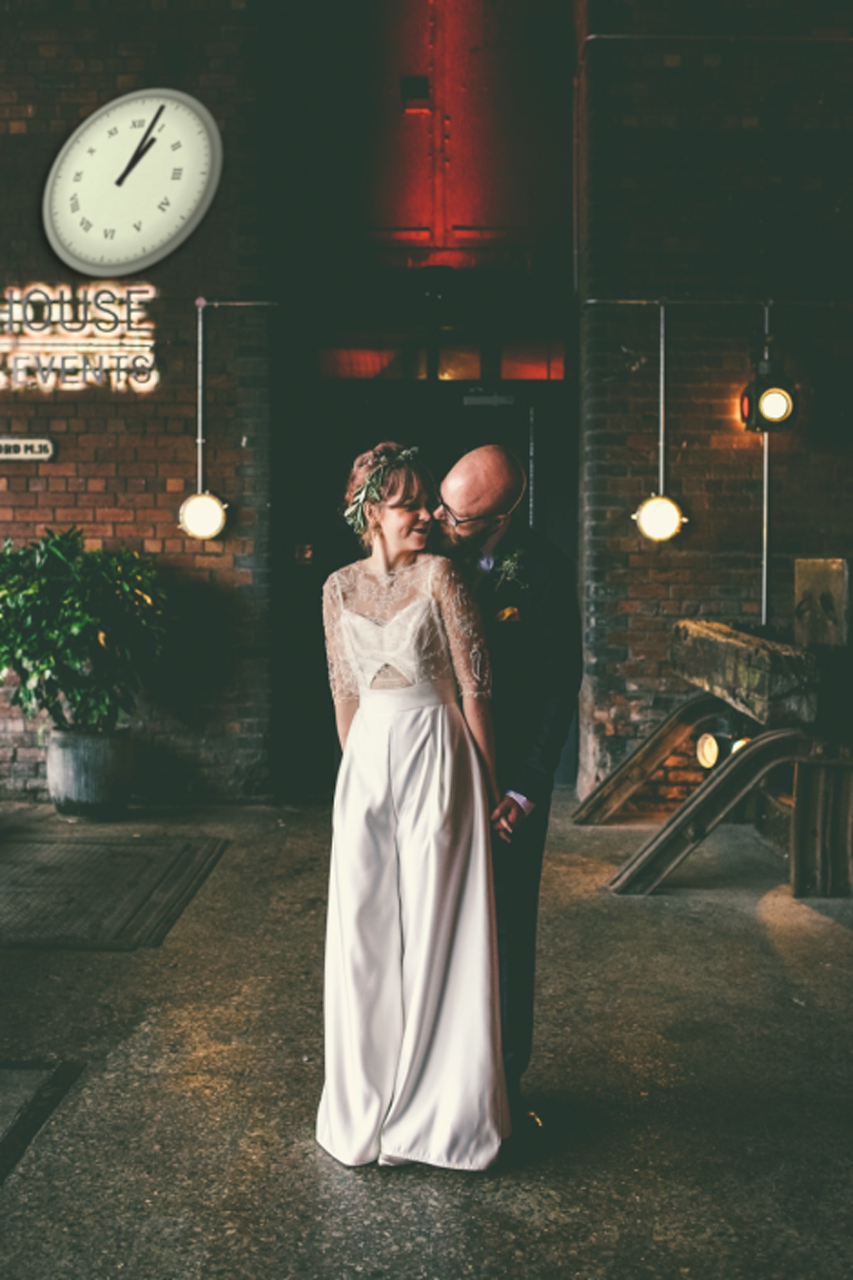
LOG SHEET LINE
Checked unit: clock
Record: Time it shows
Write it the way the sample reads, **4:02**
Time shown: **1:03**
